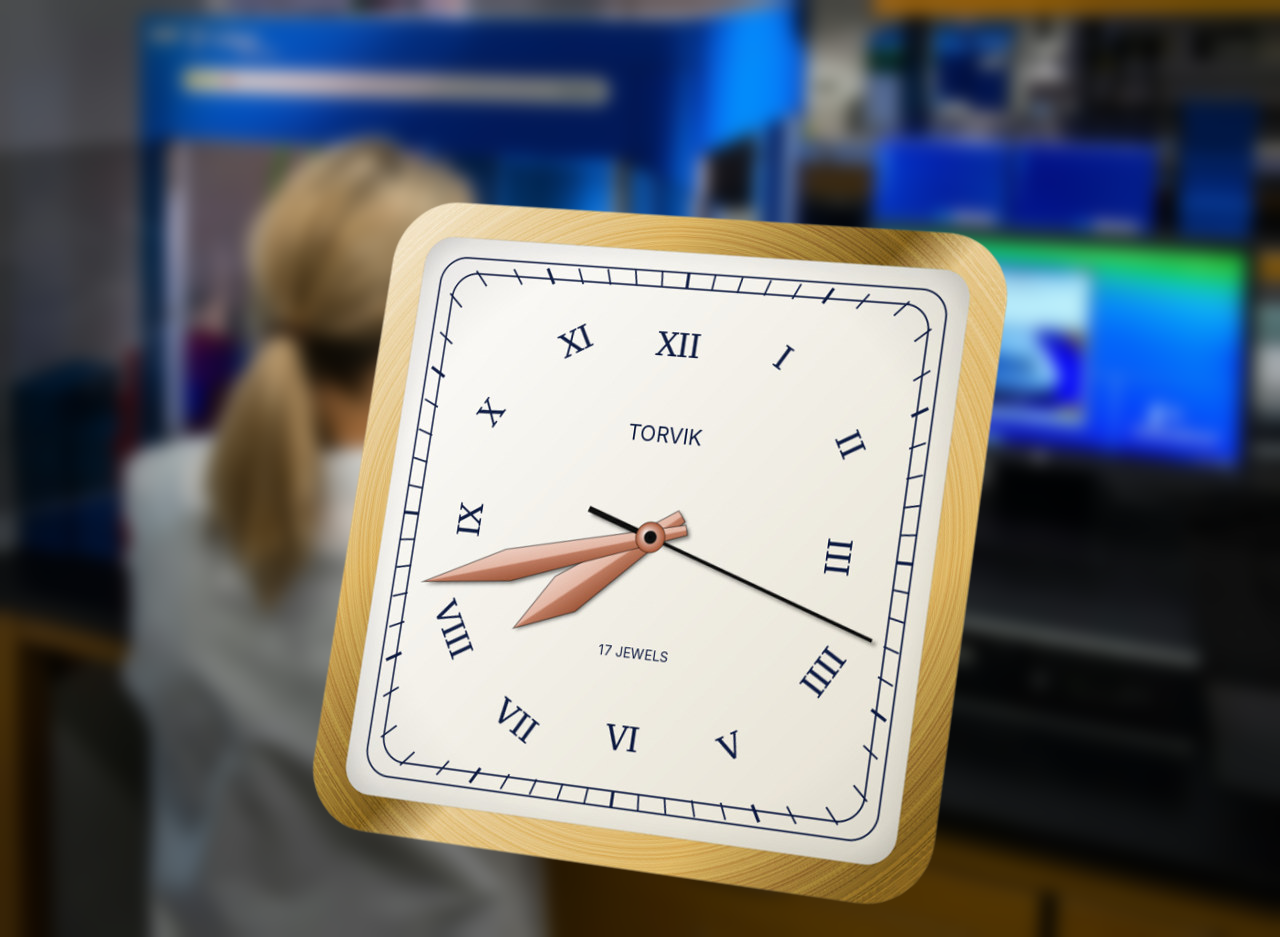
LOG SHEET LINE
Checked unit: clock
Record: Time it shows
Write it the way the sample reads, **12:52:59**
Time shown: **7:42:18**
